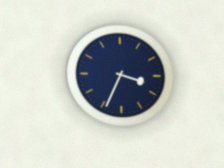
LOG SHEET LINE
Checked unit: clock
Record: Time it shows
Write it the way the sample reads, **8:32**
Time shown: **3:34**
